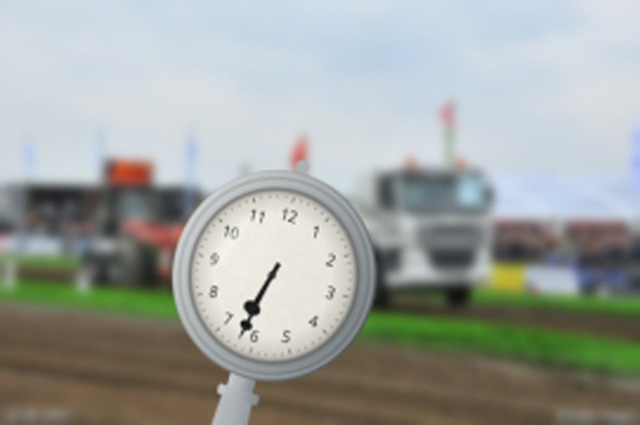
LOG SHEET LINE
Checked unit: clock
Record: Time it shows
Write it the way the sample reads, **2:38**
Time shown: **6:32**
